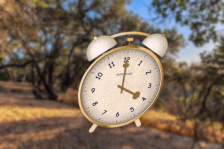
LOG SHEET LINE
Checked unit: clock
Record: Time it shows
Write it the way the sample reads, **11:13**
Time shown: **4:00**
